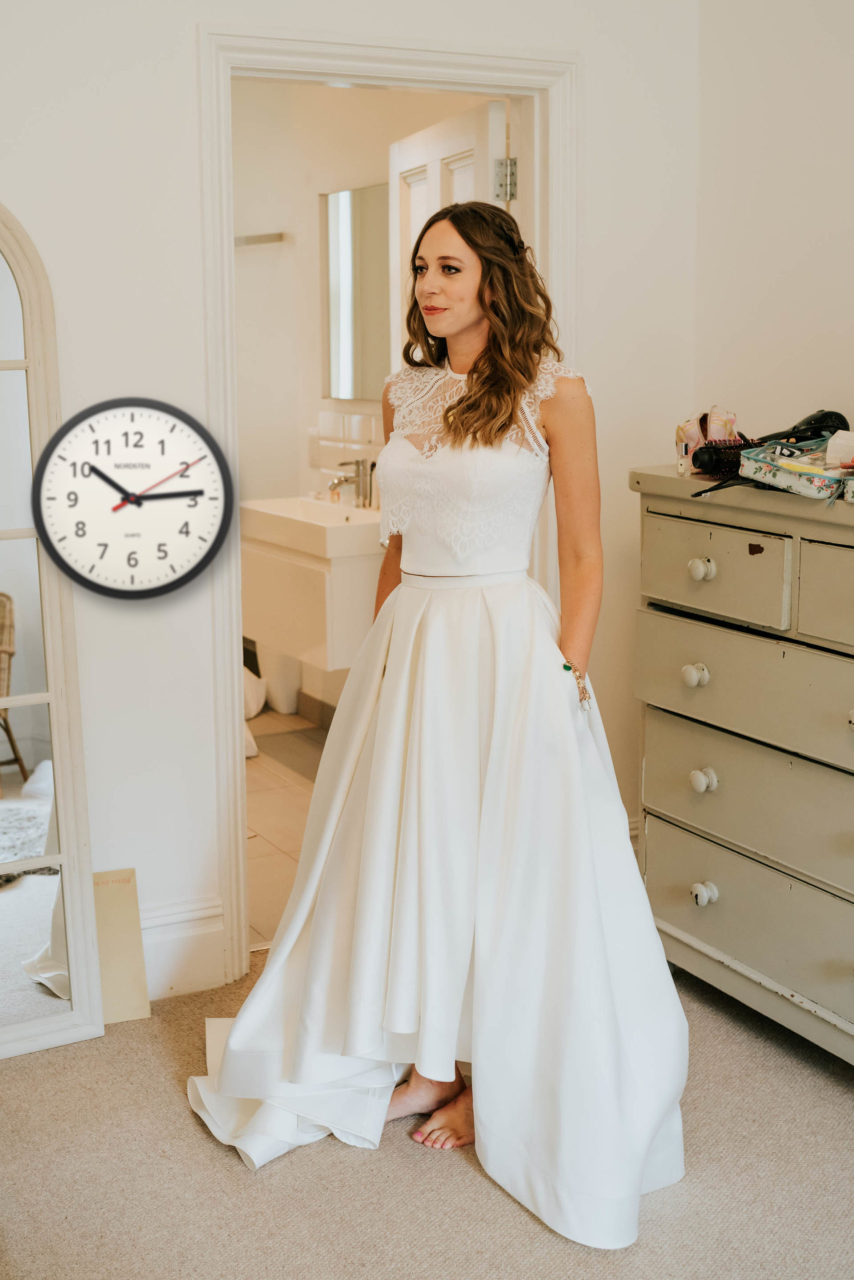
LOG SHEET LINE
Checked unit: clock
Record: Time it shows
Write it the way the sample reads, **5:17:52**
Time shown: **10:14:10**
